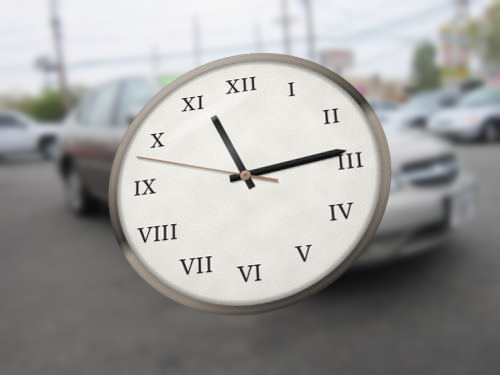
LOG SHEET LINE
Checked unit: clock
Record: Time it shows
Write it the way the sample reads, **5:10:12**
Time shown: **11:13:48**
